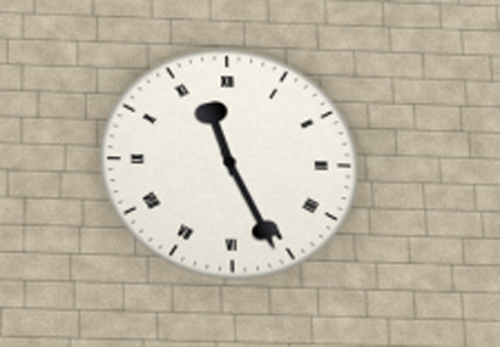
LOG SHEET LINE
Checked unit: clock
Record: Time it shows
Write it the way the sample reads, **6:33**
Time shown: **11:26**
